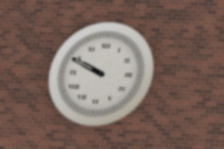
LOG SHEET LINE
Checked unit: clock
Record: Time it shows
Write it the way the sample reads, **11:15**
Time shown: **9:49**
